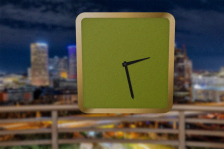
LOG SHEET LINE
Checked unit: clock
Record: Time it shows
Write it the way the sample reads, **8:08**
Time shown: **2:28**
